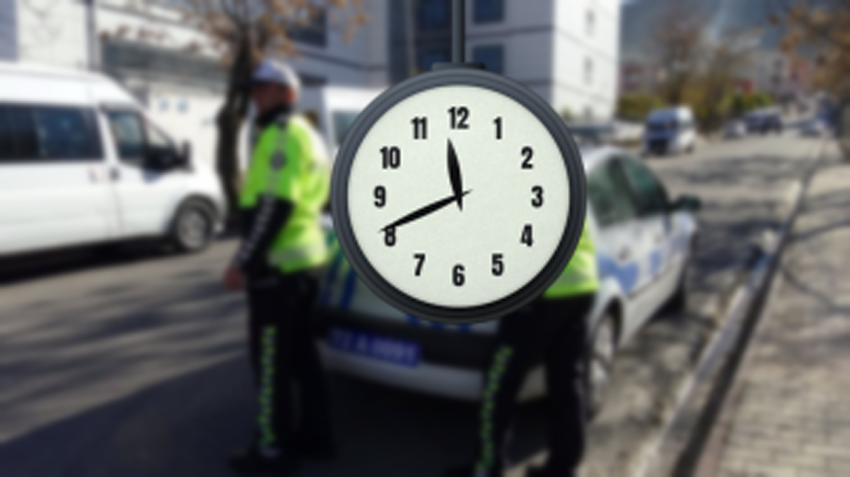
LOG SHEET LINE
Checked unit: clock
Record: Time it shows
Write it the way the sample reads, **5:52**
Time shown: **11:41**
